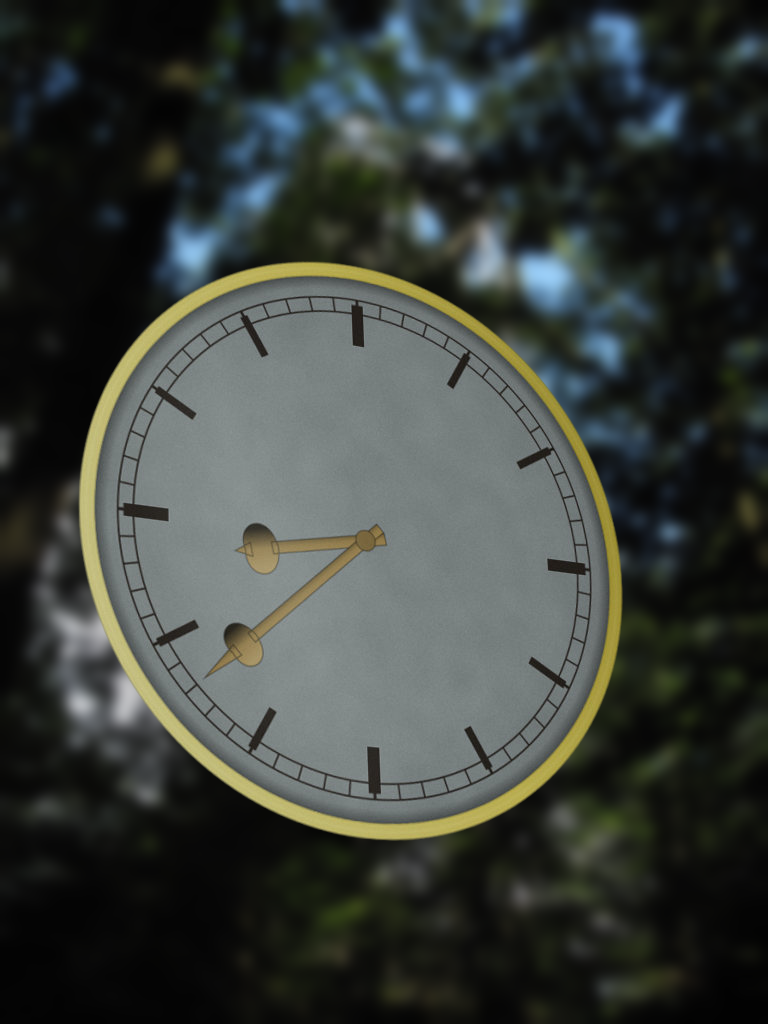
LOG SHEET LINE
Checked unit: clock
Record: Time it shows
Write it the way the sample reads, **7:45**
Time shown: **8:38**
